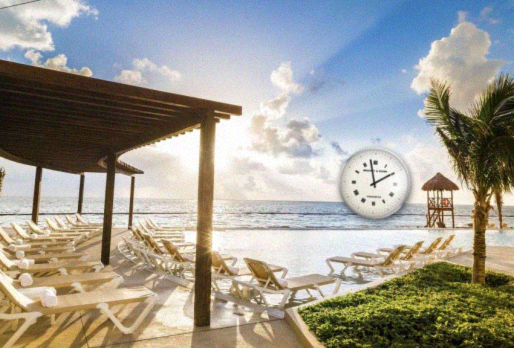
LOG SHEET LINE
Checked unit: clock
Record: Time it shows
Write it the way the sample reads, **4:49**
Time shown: **1:58**
